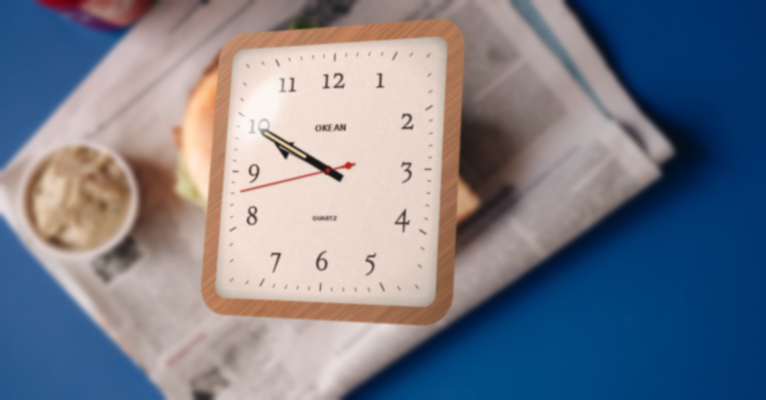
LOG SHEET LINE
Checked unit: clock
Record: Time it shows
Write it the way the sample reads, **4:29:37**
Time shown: **9:49:43**
